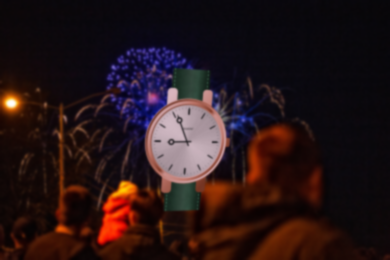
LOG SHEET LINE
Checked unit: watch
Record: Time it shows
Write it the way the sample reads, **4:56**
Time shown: **8:56**
